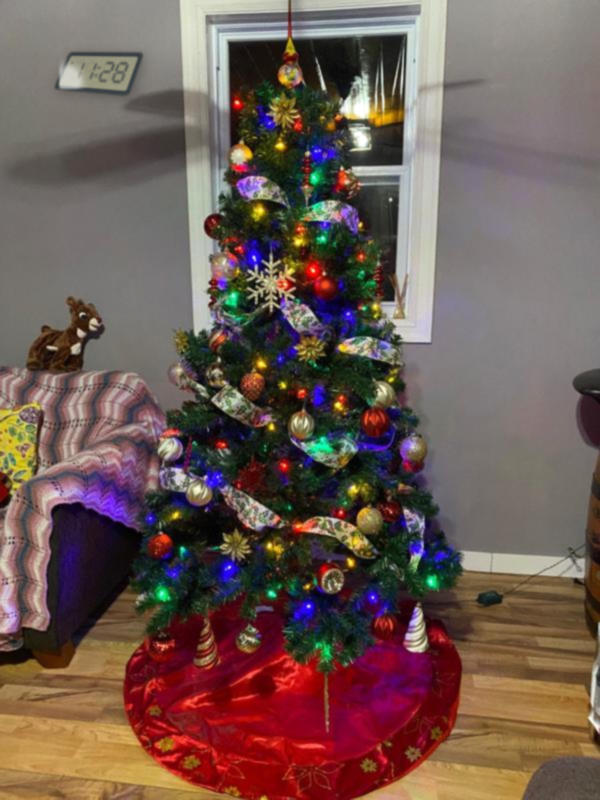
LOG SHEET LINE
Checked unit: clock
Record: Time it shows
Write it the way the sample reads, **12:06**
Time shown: **11:28**
